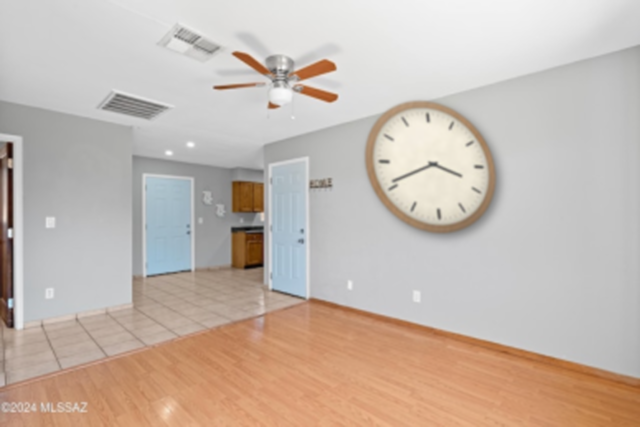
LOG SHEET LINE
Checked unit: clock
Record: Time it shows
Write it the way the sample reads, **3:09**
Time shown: **3:41**
